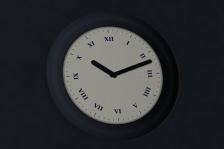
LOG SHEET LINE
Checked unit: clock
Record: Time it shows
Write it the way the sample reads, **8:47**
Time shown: **10:12**
